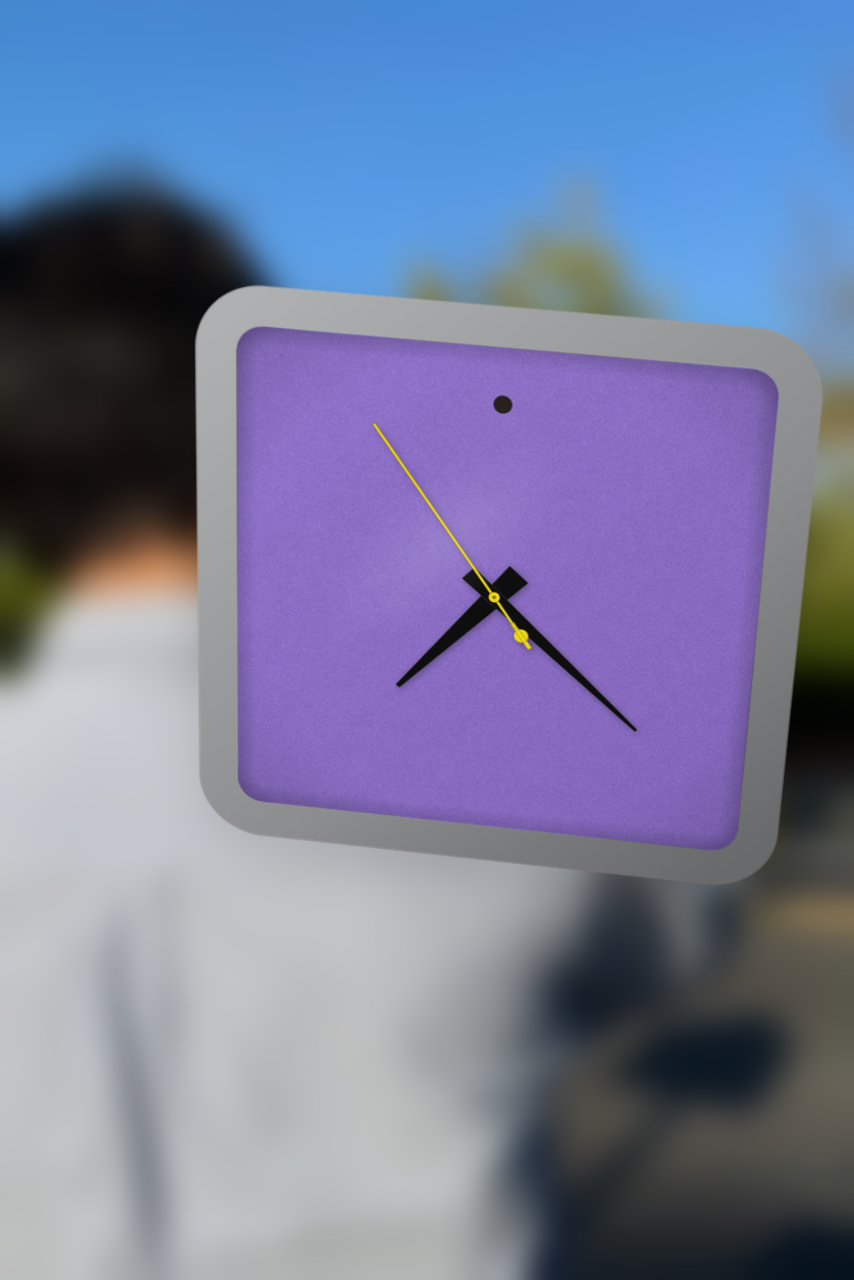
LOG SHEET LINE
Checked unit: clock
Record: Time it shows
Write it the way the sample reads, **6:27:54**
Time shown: **7:21:54**
